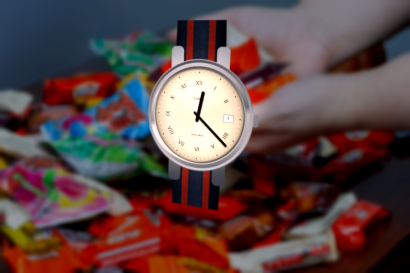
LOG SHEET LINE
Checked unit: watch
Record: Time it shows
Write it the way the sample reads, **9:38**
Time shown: **12:22**
